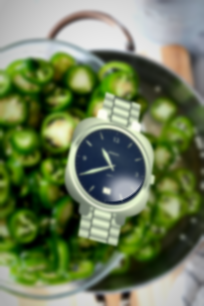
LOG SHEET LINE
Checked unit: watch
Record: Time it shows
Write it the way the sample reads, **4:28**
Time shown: **10:40**
